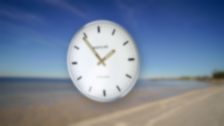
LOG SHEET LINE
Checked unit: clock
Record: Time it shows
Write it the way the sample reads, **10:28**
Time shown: **1:54**
